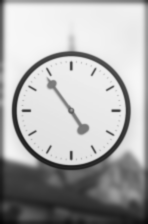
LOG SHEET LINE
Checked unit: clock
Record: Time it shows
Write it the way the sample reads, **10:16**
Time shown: **4:54**
